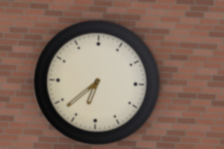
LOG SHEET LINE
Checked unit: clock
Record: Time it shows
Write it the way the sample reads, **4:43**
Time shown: **6:38**
